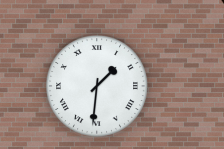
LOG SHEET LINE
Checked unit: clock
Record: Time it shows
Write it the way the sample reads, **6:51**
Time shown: **1:31**
